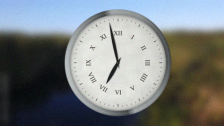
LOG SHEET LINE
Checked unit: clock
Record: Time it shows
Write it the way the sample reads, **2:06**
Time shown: **6:58**
